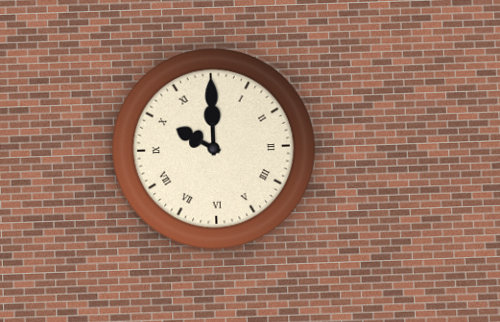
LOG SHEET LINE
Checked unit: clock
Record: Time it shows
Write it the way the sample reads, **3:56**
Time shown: **10:00**
